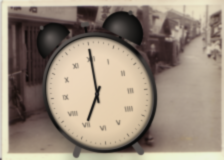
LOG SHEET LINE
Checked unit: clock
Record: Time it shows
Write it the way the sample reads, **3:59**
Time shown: **7:00**
